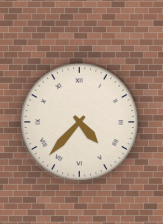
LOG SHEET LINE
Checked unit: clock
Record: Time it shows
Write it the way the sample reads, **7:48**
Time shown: **4:37**
